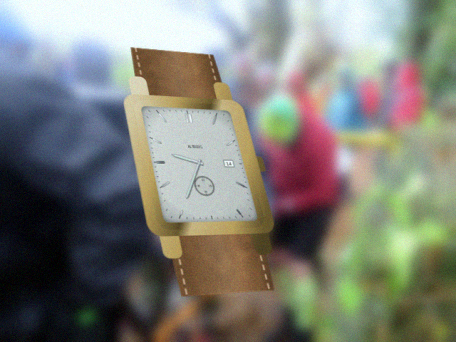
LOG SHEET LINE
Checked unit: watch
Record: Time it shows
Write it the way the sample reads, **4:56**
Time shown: **9:35**
